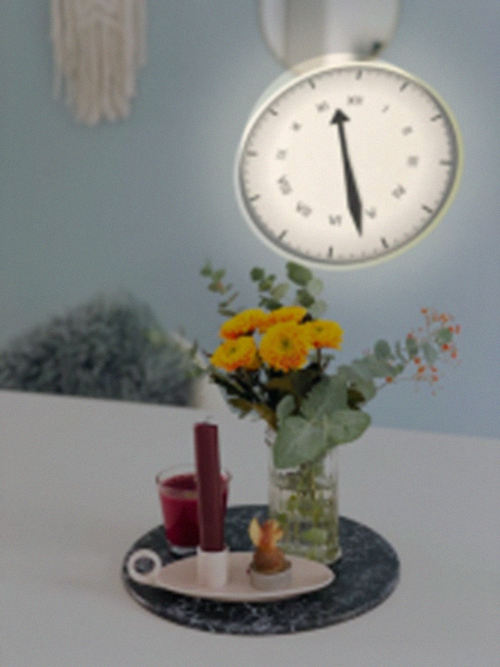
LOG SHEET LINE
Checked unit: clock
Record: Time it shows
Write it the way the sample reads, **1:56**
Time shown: **11:27**
